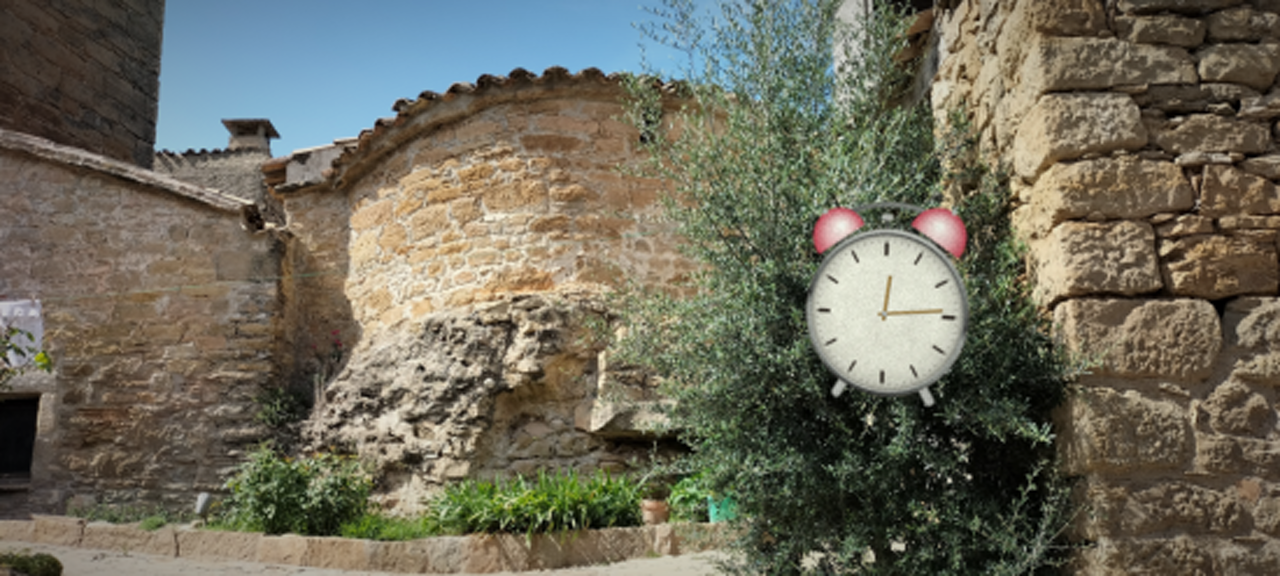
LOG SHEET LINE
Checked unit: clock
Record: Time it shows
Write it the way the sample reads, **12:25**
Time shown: **12:14**
